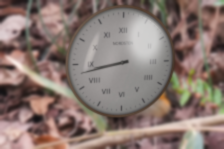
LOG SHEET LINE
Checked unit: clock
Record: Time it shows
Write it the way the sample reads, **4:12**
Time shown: **8:43**
